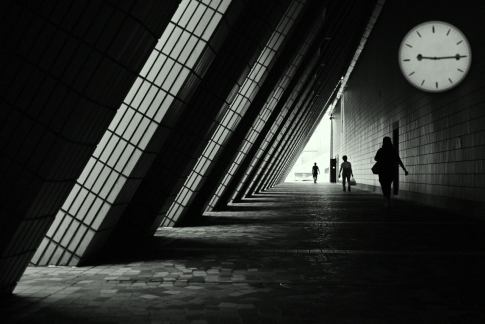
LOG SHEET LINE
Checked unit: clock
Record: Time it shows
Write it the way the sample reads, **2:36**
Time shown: **9:15**
